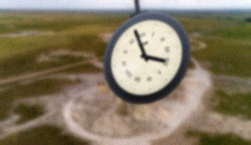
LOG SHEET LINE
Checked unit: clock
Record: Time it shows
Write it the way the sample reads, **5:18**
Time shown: **3:58**
